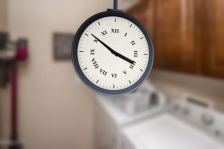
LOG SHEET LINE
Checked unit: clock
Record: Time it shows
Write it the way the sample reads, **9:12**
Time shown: **3:51**
